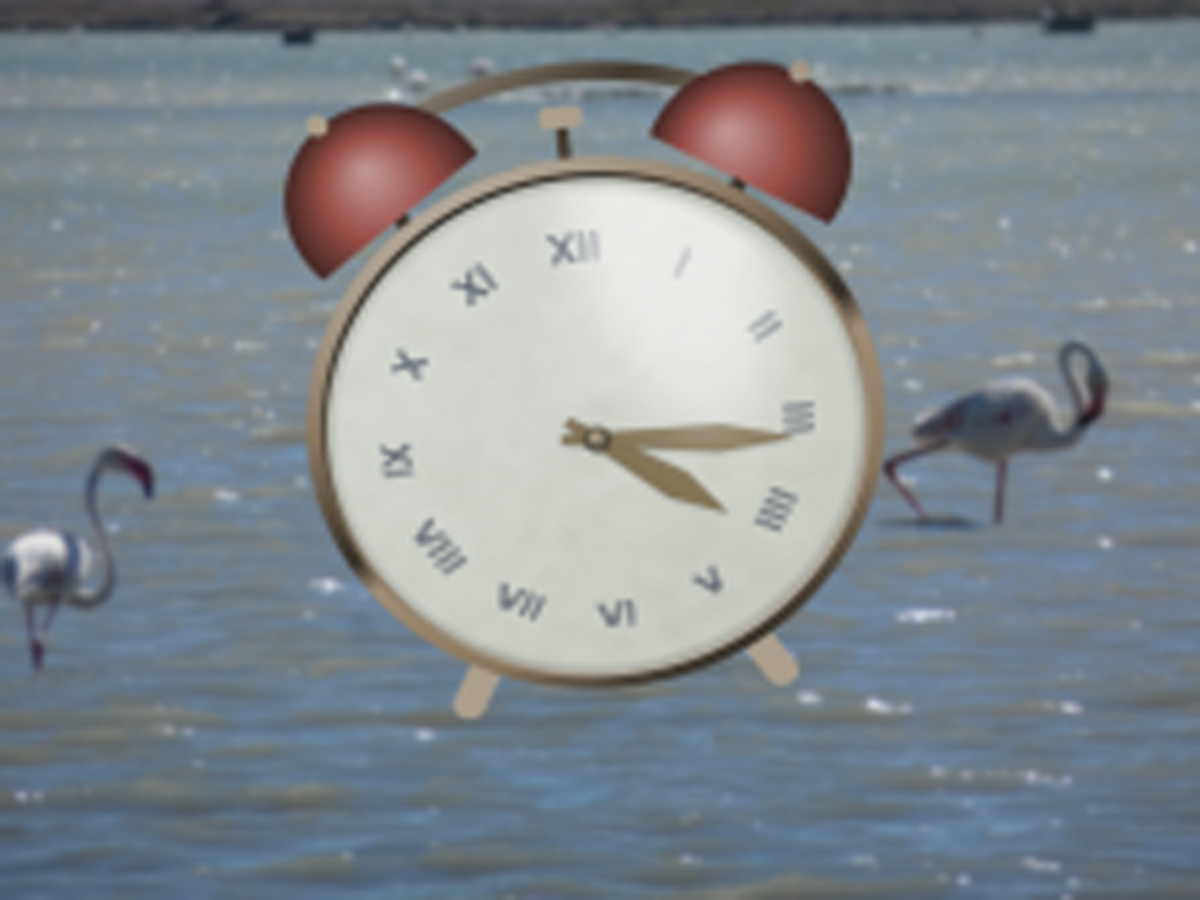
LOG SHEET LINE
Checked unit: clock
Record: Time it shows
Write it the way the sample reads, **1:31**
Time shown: **4:16**
